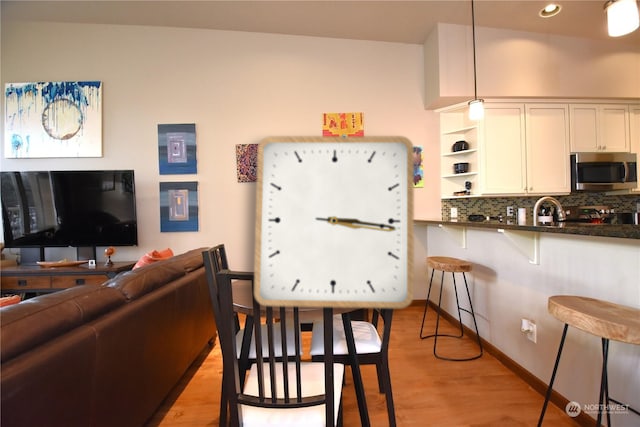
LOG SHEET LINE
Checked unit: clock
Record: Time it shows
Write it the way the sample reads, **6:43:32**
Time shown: **3:16:16**
